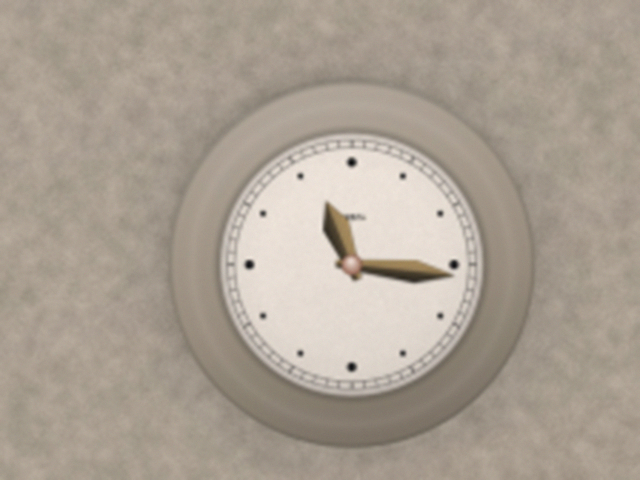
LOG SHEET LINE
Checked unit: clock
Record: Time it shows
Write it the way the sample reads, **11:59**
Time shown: **11:16**
